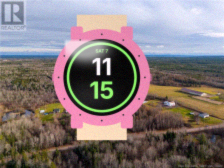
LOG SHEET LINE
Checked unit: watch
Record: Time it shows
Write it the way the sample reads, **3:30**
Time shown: **11:15**
